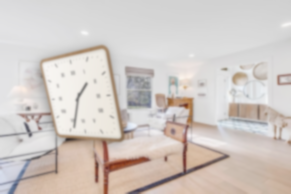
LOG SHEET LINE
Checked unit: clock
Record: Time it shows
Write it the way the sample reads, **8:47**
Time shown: **1:34**
